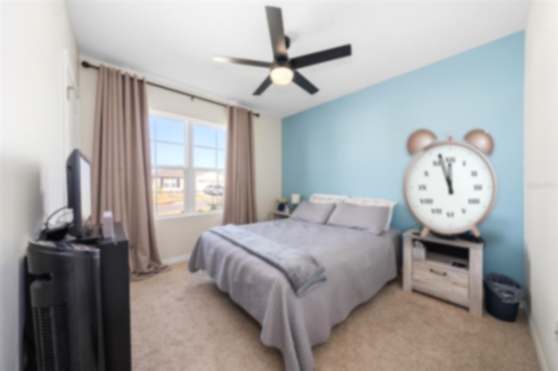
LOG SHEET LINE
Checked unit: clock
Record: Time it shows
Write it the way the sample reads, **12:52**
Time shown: **11:57**
